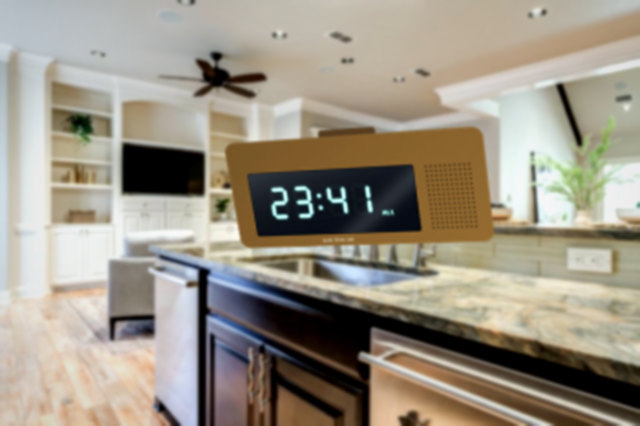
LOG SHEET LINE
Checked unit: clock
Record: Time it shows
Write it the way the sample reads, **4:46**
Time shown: **23:41**
